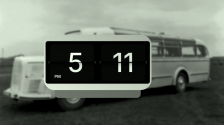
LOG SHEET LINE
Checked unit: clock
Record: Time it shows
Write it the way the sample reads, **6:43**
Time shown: **5:11**
